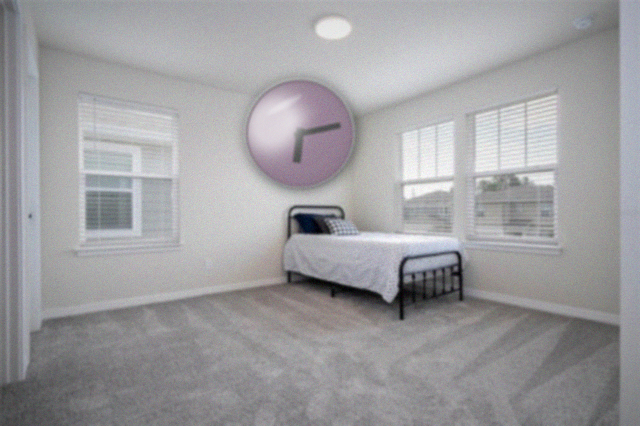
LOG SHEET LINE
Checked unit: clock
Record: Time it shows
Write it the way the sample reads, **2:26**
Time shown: **6:13**
